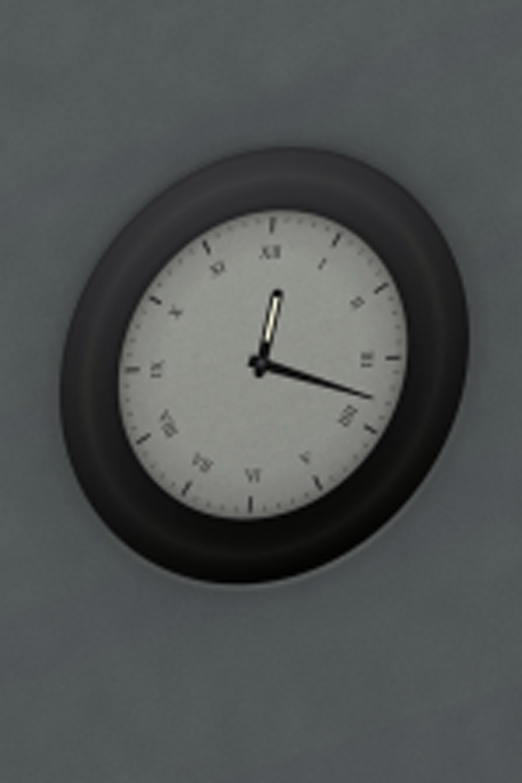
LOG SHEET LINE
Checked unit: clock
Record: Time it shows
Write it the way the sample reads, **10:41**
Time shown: **12:18**
